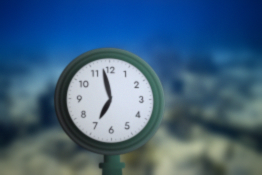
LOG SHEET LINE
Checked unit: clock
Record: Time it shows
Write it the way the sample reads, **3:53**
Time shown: **6:58**
